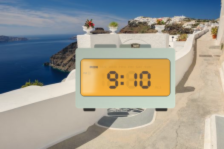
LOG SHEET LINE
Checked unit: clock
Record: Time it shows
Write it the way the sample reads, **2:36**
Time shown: **9:10**
